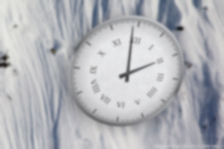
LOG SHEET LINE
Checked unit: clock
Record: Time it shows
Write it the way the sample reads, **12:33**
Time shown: **1:59**
